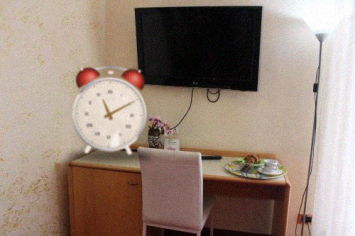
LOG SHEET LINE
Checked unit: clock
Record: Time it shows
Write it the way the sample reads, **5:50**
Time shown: **11:10**
